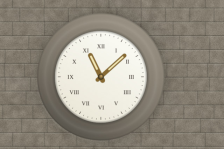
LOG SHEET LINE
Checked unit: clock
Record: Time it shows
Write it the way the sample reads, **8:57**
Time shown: **11:08**
